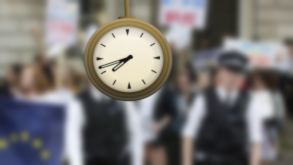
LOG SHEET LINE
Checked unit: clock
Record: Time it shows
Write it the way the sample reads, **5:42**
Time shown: **7:42**
